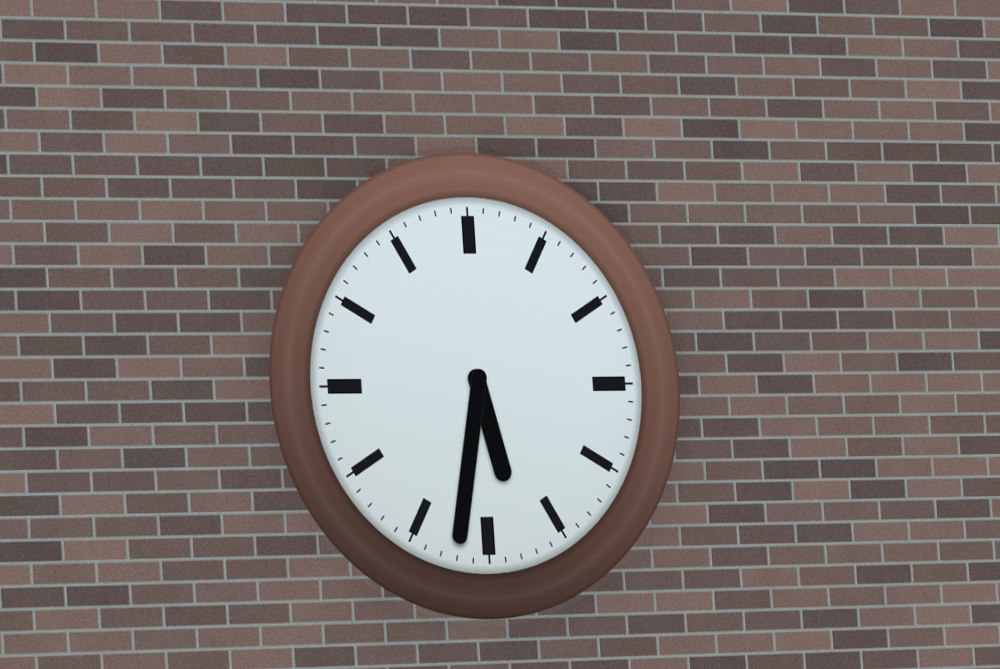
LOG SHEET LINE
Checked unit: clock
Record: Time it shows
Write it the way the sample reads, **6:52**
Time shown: **5:32**
